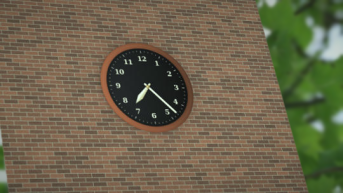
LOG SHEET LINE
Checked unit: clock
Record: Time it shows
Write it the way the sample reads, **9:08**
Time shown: **7:23**
